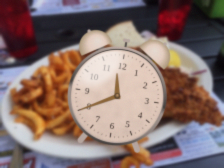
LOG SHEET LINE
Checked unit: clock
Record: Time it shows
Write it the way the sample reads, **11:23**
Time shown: **11:40**
